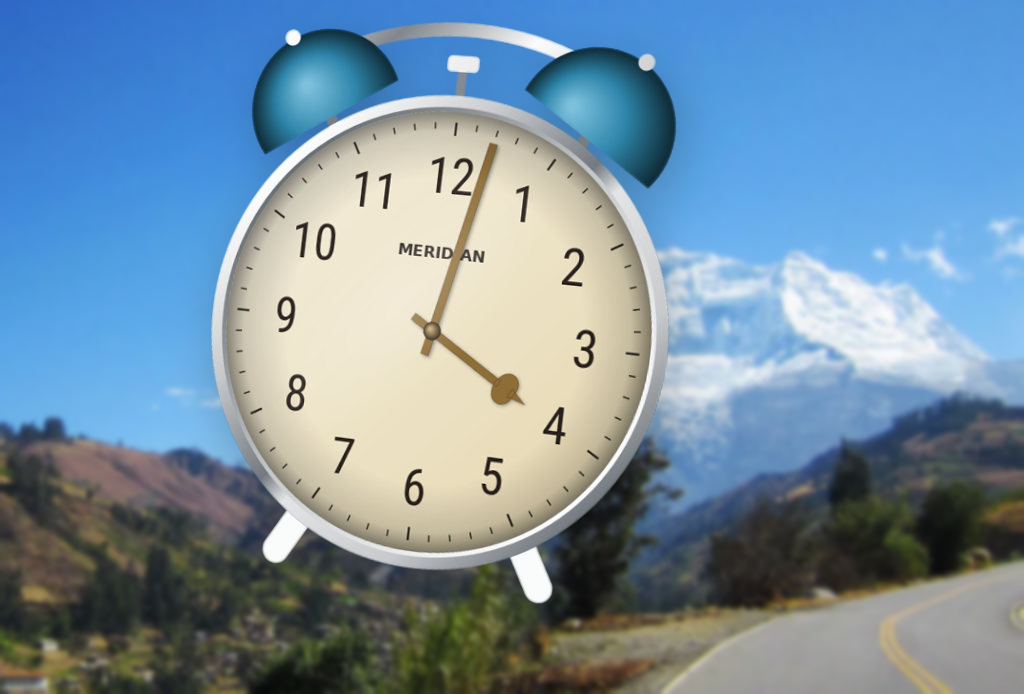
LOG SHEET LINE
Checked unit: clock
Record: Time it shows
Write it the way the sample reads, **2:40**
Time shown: **4:02**
